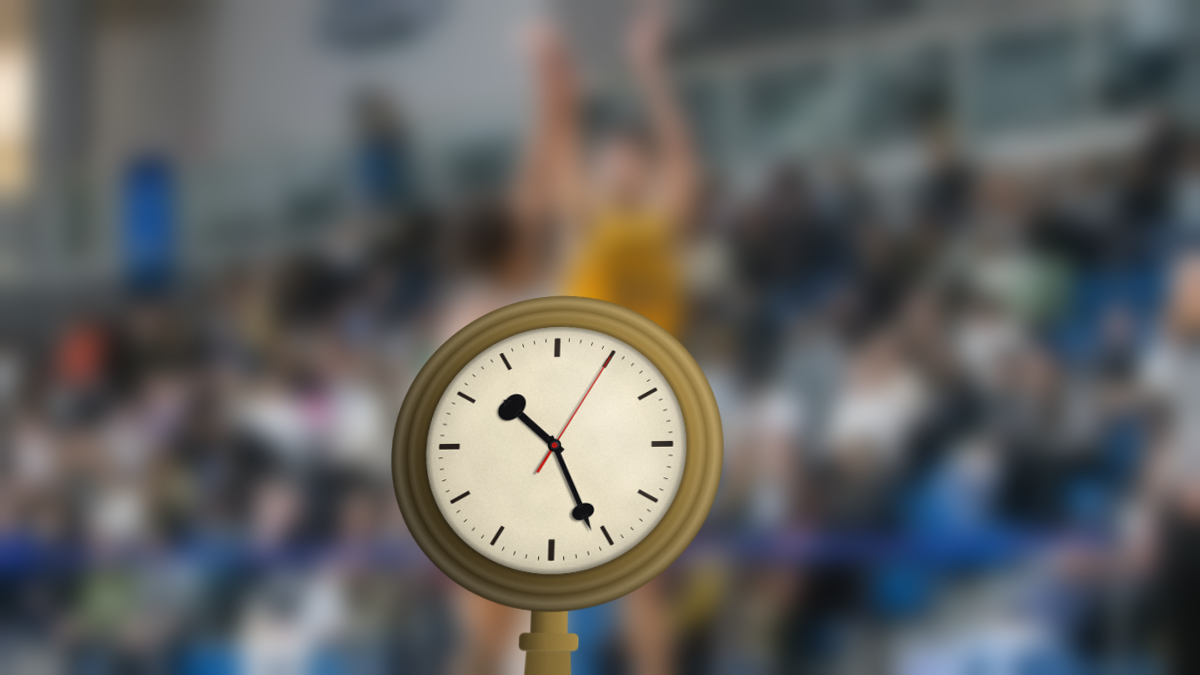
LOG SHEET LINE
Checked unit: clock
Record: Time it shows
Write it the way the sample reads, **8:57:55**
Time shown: **10:26:05**
